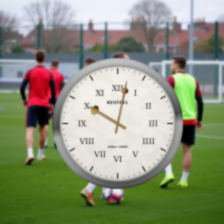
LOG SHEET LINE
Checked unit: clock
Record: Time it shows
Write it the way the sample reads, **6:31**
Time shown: **10:02**
